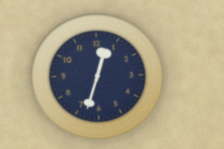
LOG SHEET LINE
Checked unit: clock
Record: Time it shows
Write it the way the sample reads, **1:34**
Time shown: **12:33**
